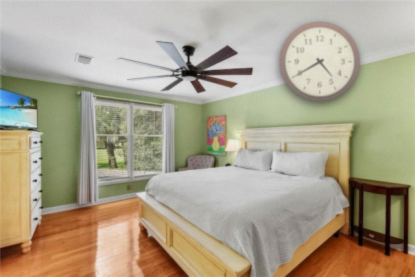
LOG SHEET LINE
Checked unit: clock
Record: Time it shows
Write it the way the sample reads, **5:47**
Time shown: **4:40**
